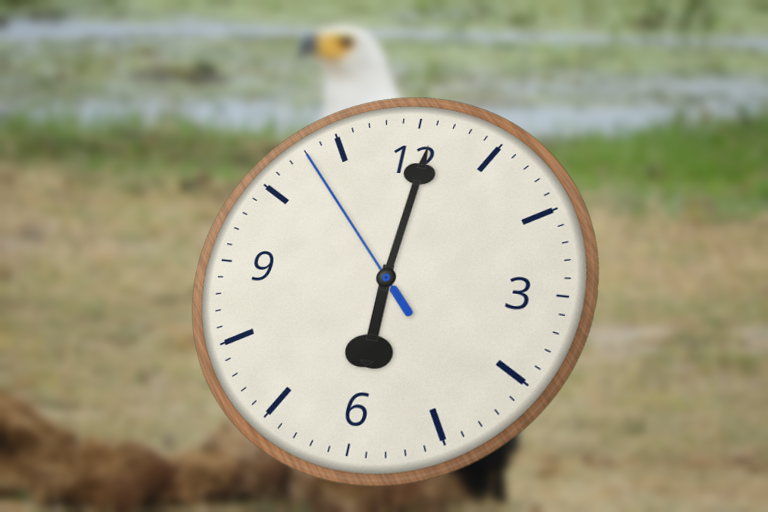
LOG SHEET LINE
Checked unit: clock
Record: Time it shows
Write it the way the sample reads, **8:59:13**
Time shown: **6:00:53**
